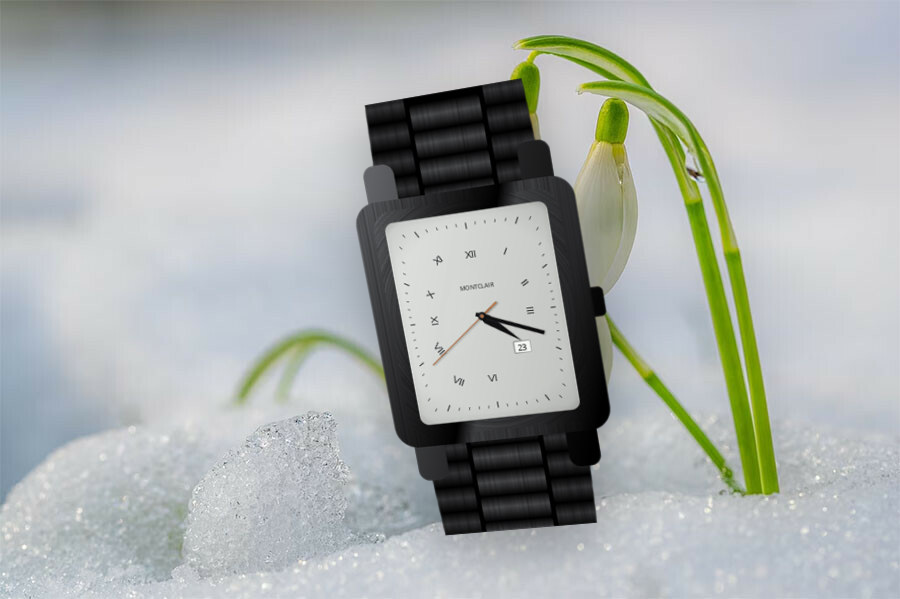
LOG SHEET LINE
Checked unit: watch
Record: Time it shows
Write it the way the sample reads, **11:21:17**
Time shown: **4:18:39**
